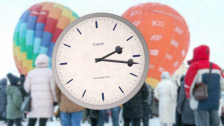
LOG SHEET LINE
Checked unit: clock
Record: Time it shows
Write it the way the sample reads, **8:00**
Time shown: **2:17**
